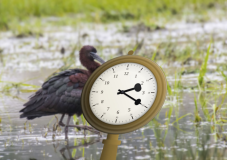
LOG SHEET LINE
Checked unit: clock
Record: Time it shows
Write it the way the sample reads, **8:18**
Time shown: **2:20**
